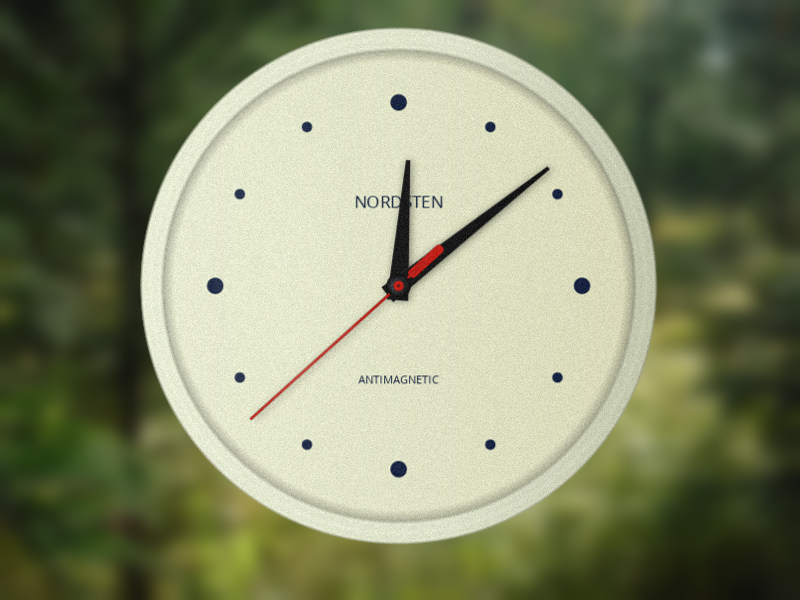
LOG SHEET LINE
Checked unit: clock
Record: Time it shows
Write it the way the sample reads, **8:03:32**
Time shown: **12:08:38**
